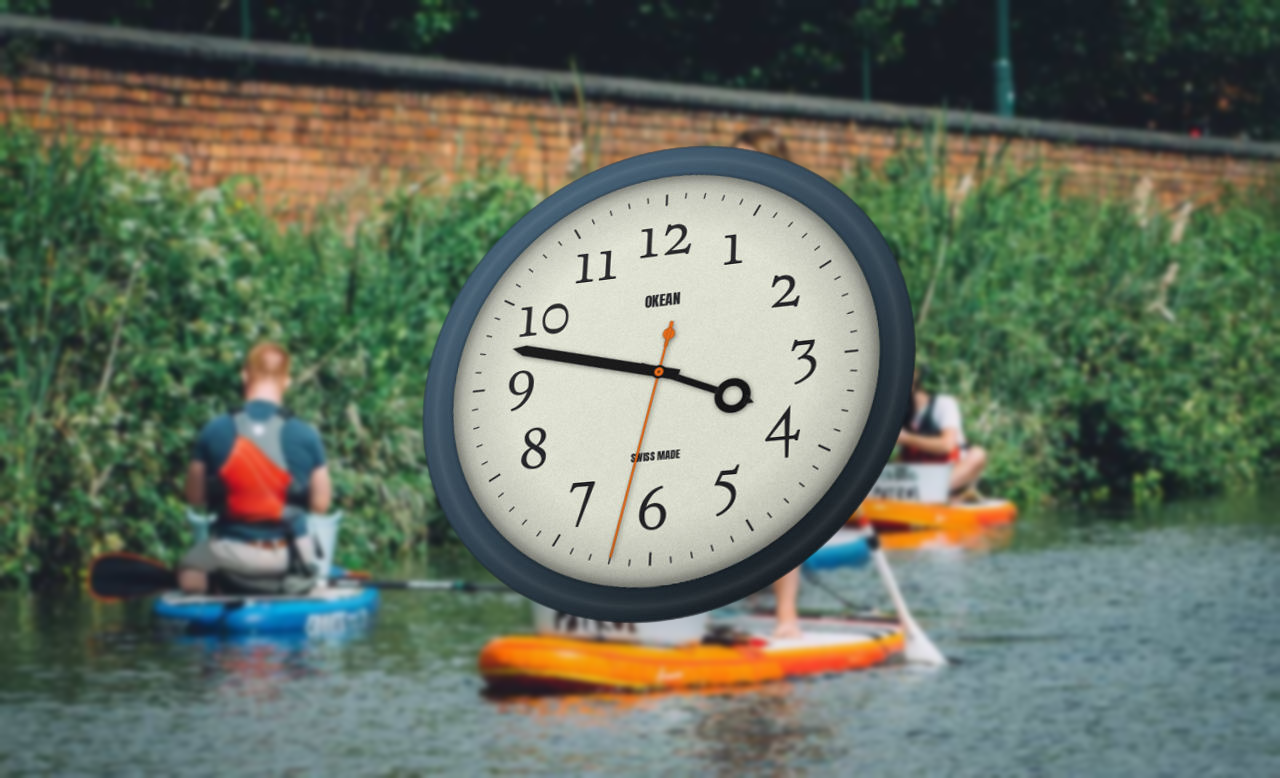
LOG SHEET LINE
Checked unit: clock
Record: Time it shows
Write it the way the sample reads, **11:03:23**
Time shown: **3:47:32**
